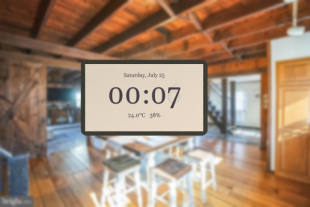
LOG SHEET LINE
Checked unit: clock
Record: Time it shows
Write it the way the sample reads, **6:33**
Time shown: **0:07**
